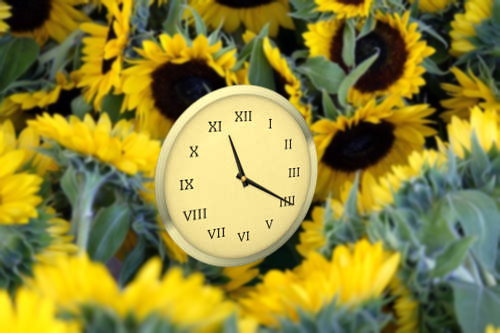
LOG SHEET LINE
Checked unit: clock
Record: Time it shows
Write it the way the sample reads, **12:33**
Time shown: **11:20**
